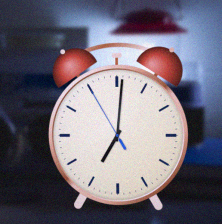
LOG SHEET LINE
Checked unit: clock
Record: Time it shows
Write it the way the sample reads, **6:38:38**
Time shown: **7:00:55**
